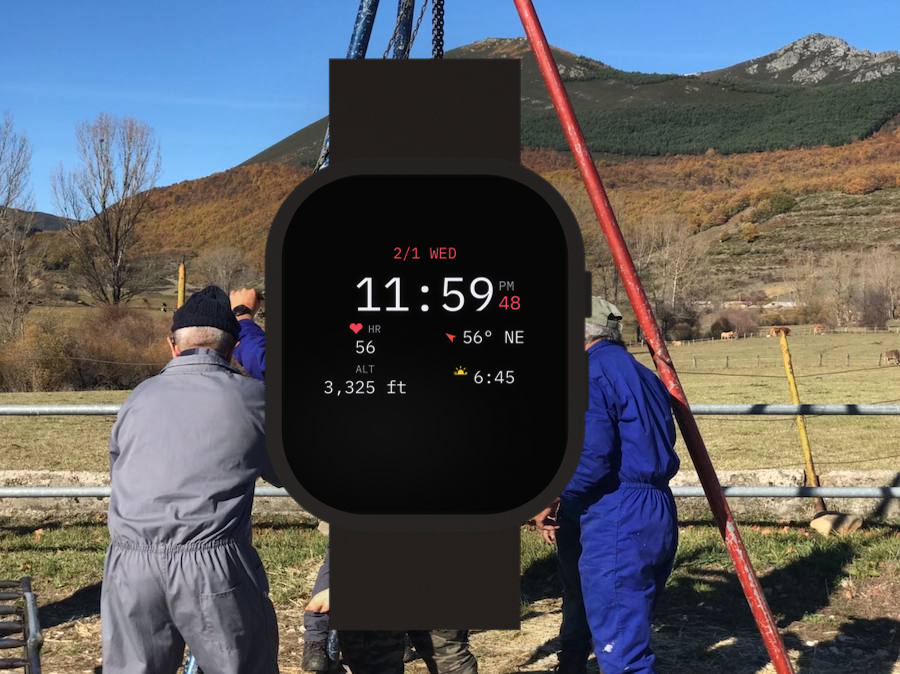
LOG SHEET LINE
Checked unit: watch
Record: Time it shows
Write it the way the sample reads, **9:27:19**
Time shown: **11:59:48**
